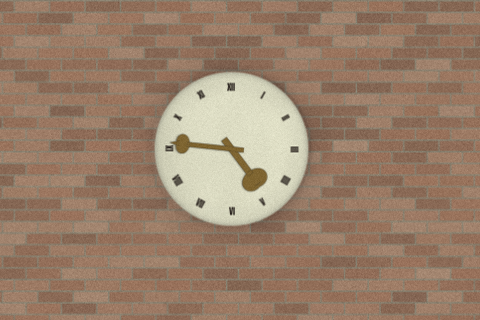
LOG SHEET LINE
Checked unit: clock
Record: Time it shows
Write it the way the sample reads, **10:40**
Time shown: **4:46**
